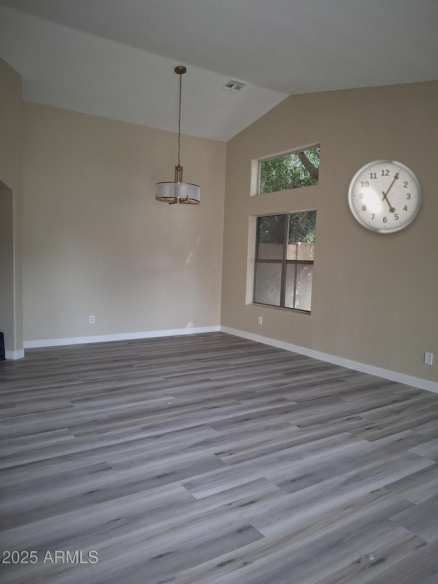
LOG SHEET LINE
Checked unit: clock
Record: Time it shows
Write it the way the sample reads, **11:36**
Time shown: **5:05**
